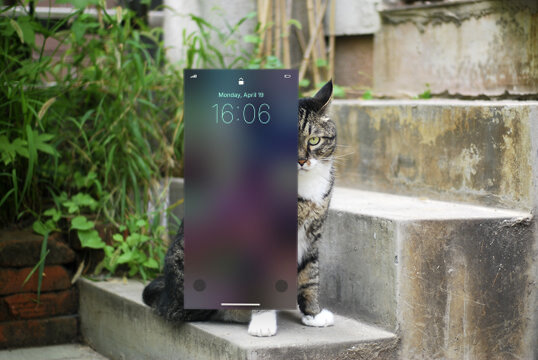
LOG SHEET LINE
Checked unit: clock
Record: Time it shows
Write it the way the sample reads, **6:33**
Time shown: **16:06**
